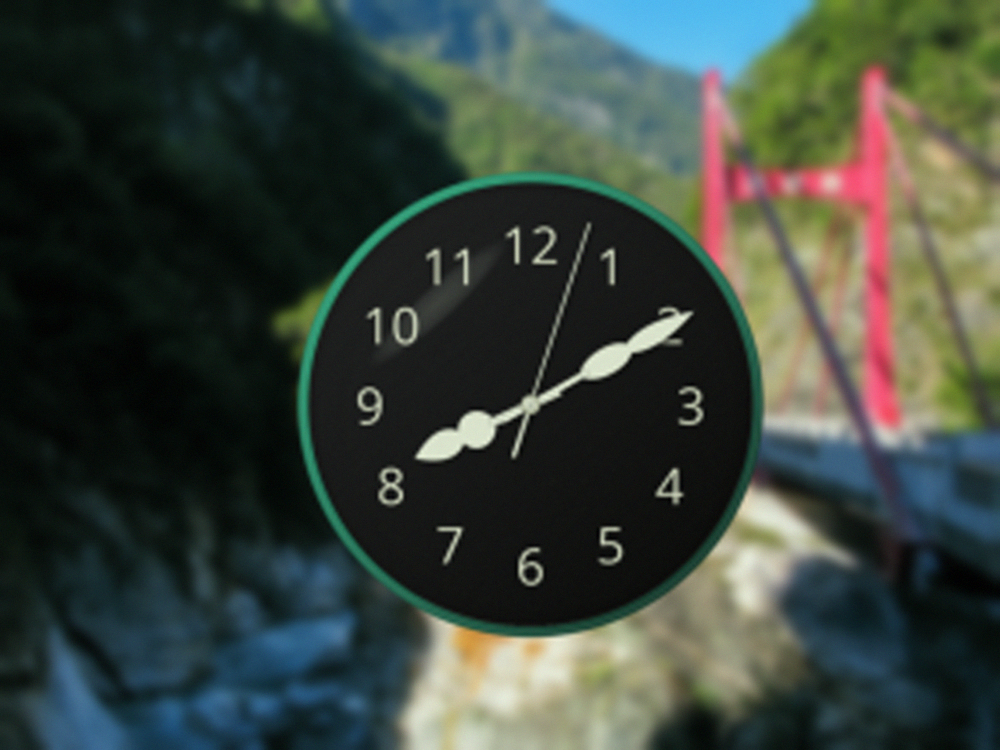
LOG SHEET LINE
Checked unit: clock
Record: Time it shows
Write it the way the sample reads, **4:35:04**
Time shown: **8:10:03**
